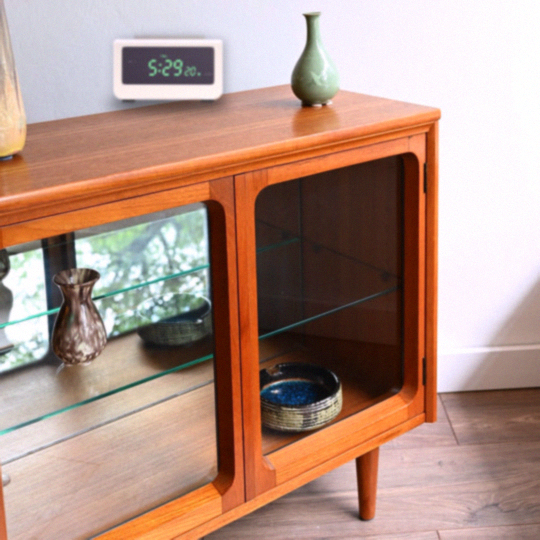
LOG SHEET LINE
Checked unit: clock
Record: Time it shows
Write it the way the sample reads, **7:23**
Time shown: **5:29**
